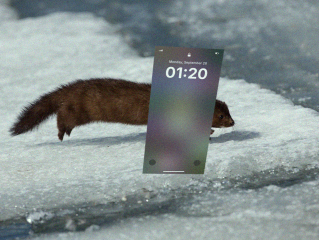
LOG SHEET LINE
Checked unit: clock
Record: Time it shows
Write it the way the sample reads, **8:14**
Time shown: **1:20**
